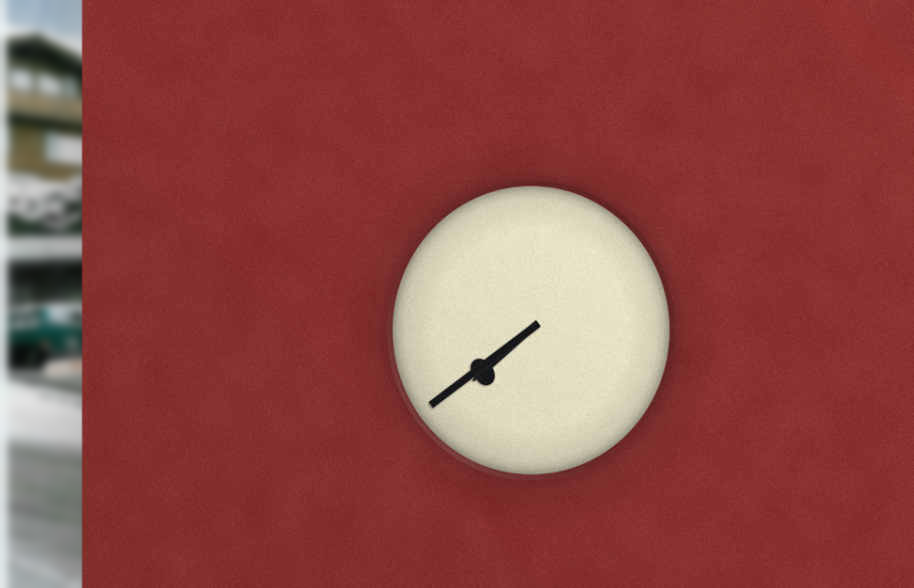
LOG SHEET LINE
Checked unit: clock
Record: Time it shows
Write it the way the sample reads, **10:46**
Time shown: **7:39**
